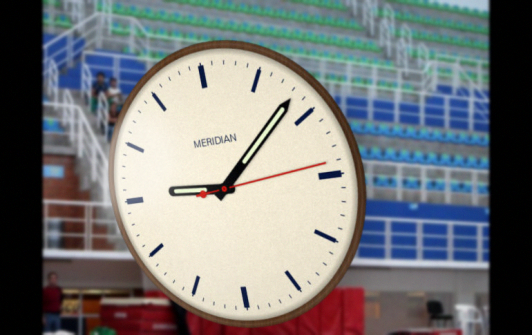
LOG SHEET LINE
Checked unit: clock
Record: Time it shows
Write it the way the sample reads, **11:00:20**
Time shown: **9:08:14**
